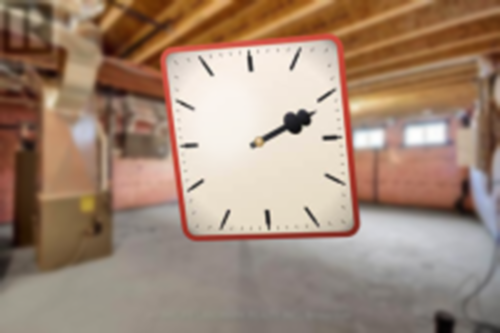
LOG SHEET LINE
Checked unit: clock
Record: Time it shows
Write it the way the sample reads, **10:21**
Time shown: **2:11**
